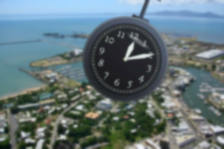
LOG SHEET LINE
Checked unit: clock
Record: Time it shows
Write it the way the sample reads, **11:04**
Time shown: **12:10**
